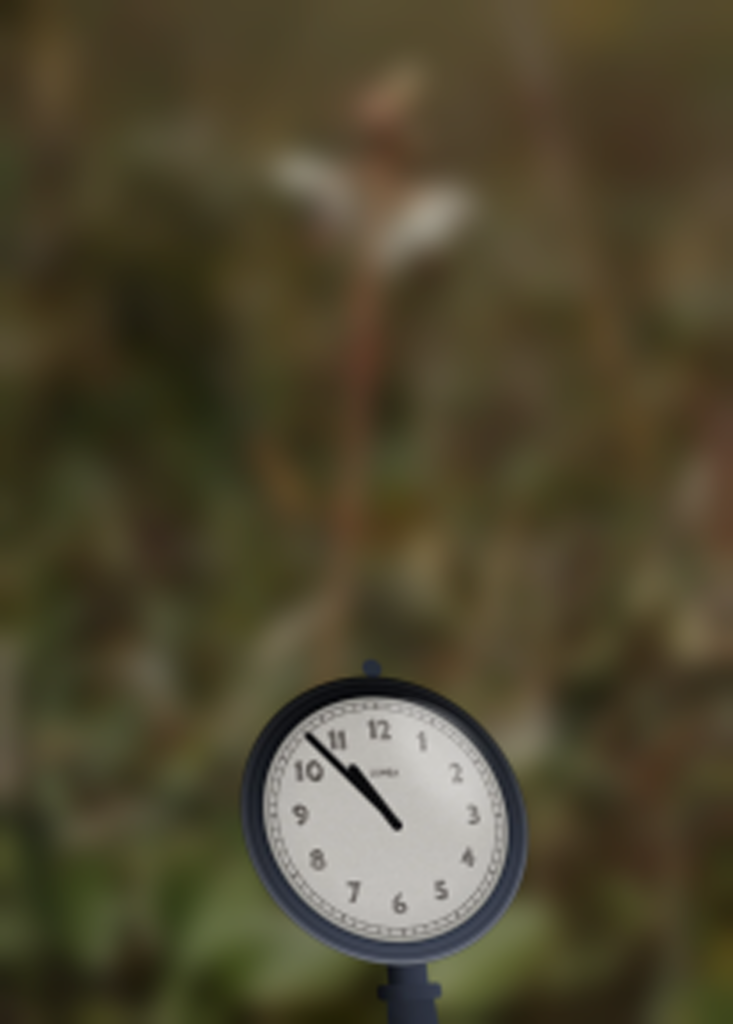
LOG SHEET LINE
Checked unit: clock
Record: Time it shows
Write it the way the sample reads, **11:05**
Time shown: **10:53**
